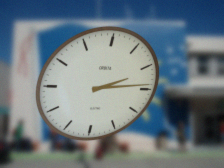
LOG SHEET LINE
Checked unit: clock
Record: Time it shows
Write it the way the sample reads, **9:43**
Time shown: **2:14**
